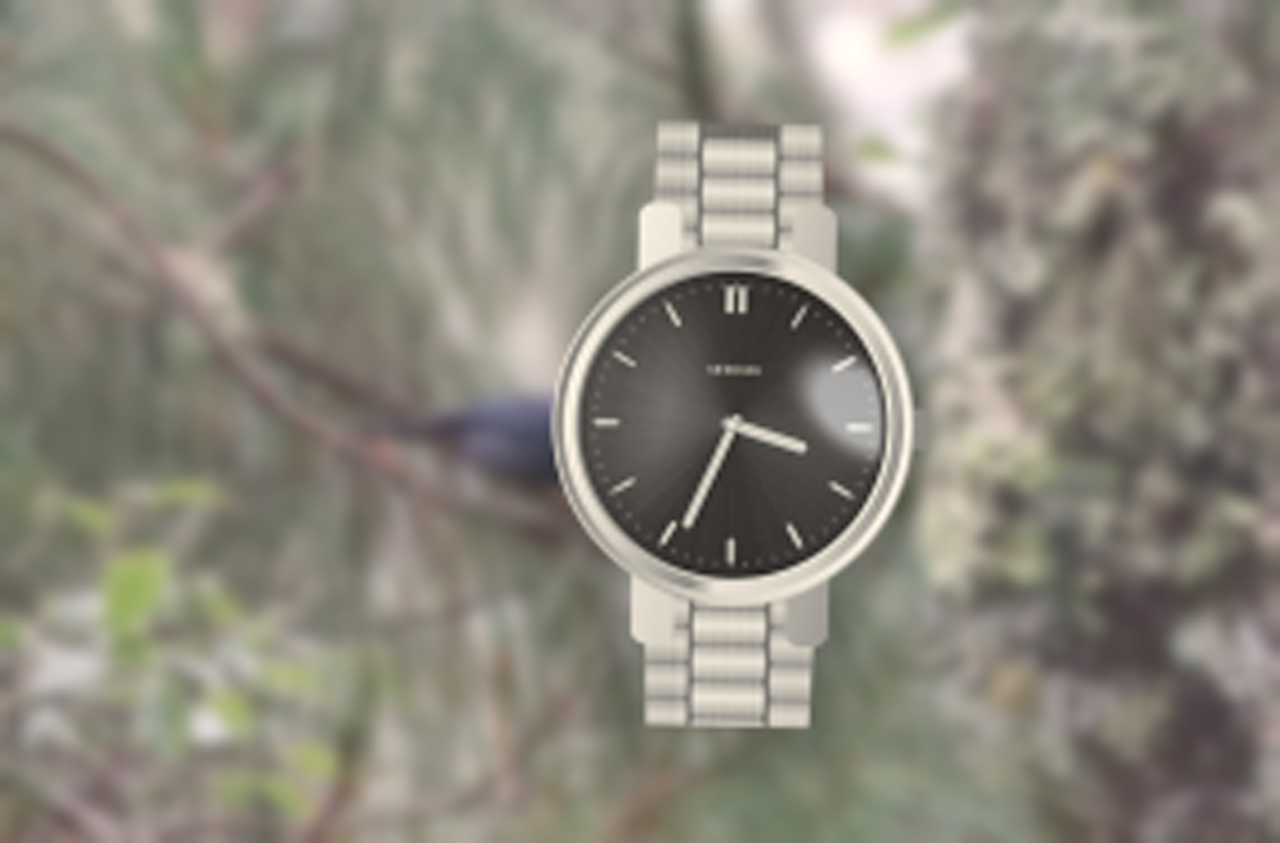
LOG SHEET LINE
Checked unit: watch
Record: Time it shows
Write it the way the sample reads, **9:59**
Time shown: **3:34**
